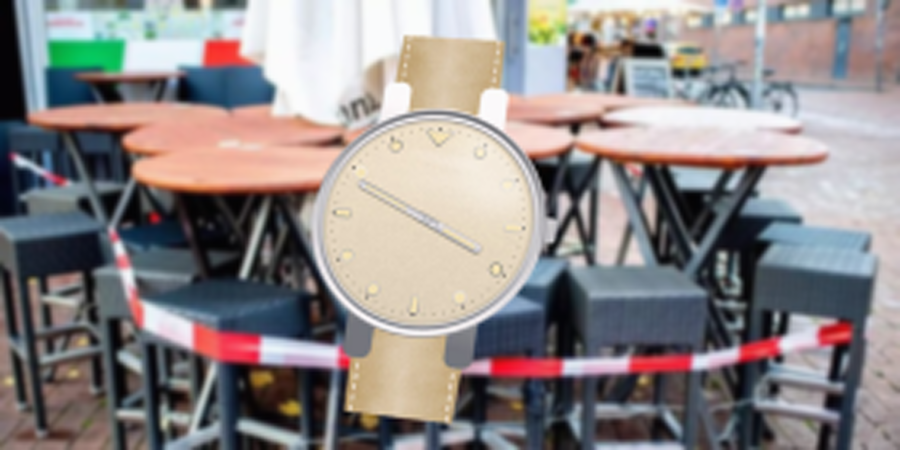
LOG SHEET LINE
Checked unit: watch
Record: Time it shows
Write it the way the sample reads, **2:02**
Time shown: **3:49**
